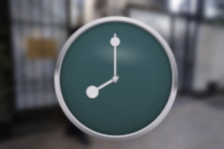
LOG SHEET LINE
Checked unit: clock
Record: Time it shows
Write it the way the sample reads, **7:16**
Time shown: **8:00**
